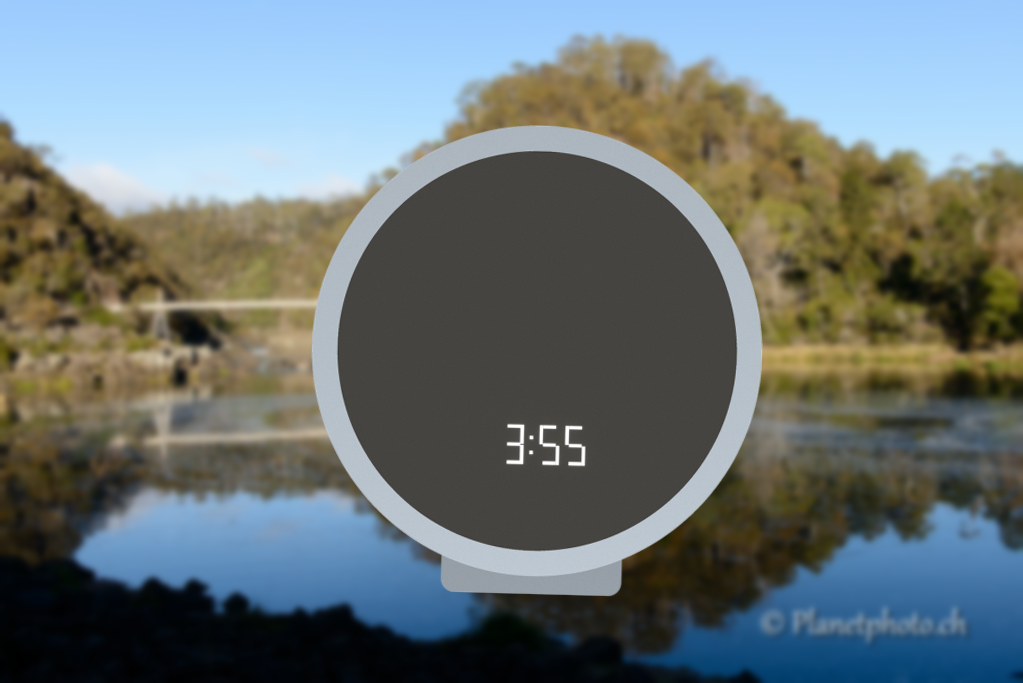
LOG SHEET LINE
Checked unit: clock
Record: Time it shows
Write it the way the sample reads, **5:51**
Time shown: **3:55**
